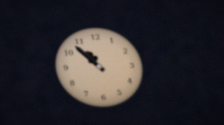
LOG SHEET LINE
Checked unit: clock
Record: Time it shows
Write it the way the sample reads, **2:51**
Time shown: **10:53**
